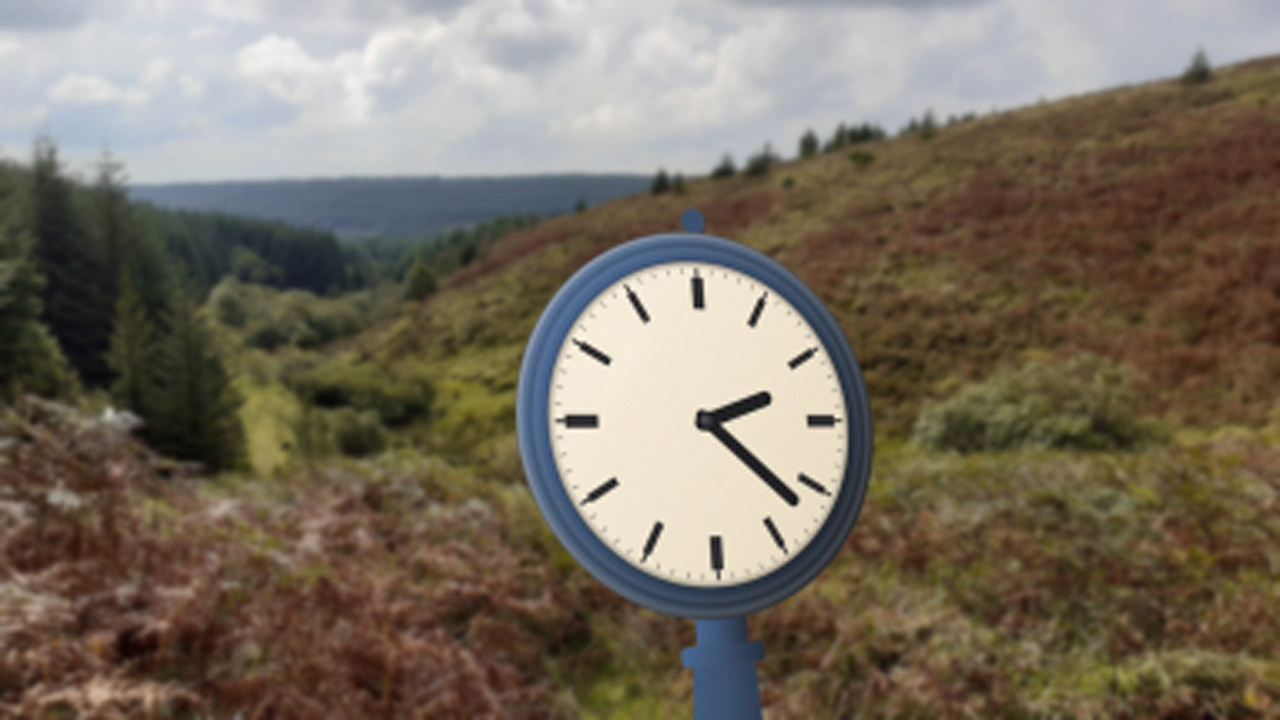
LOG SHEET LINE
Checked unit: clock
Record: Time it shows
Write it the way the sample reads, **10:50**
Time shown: **2:22**
